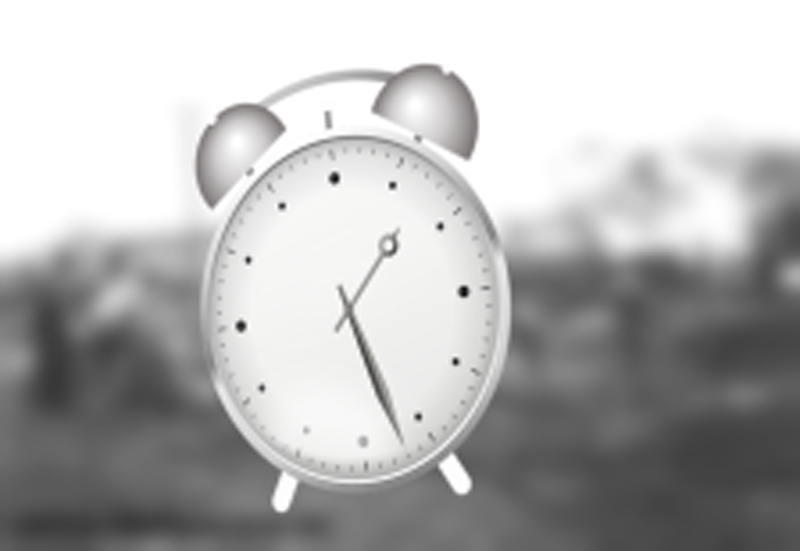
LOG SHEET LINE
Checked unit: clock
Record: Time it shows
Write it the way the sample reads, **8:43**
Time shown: **1:27**
